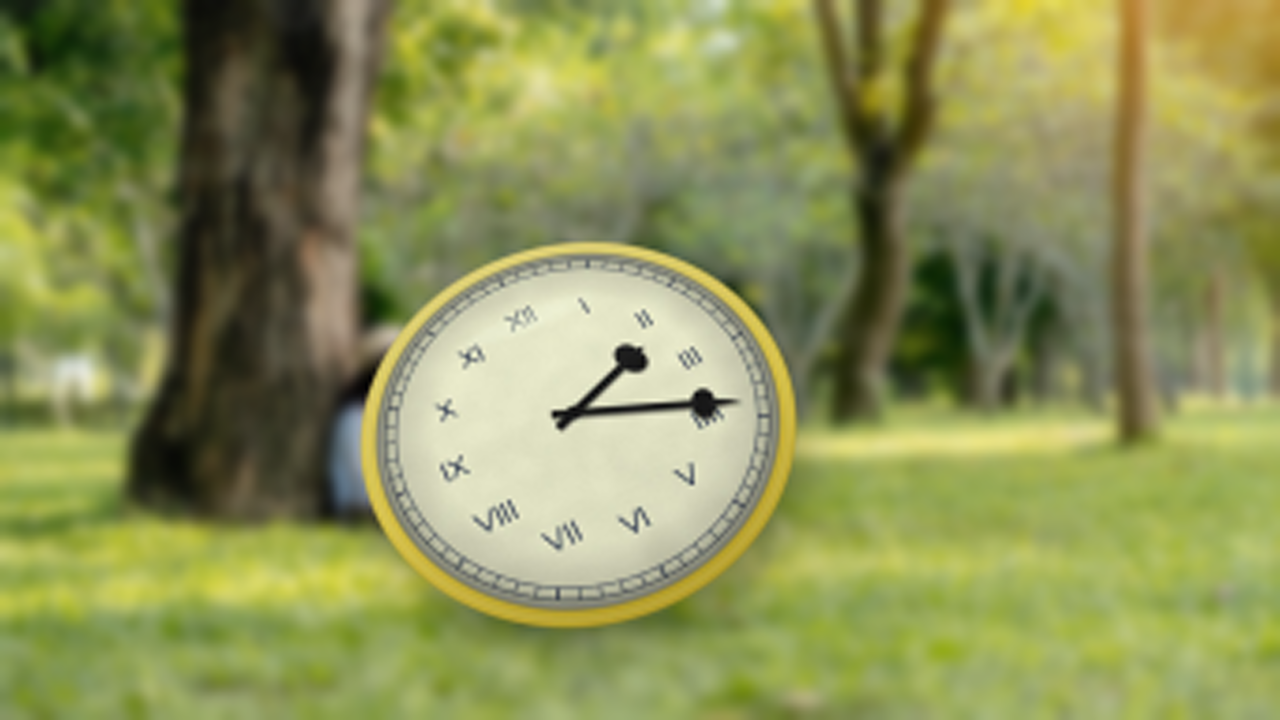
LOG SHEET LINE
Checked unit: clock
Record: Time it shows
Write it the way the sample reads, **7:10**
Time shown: **2:19**
